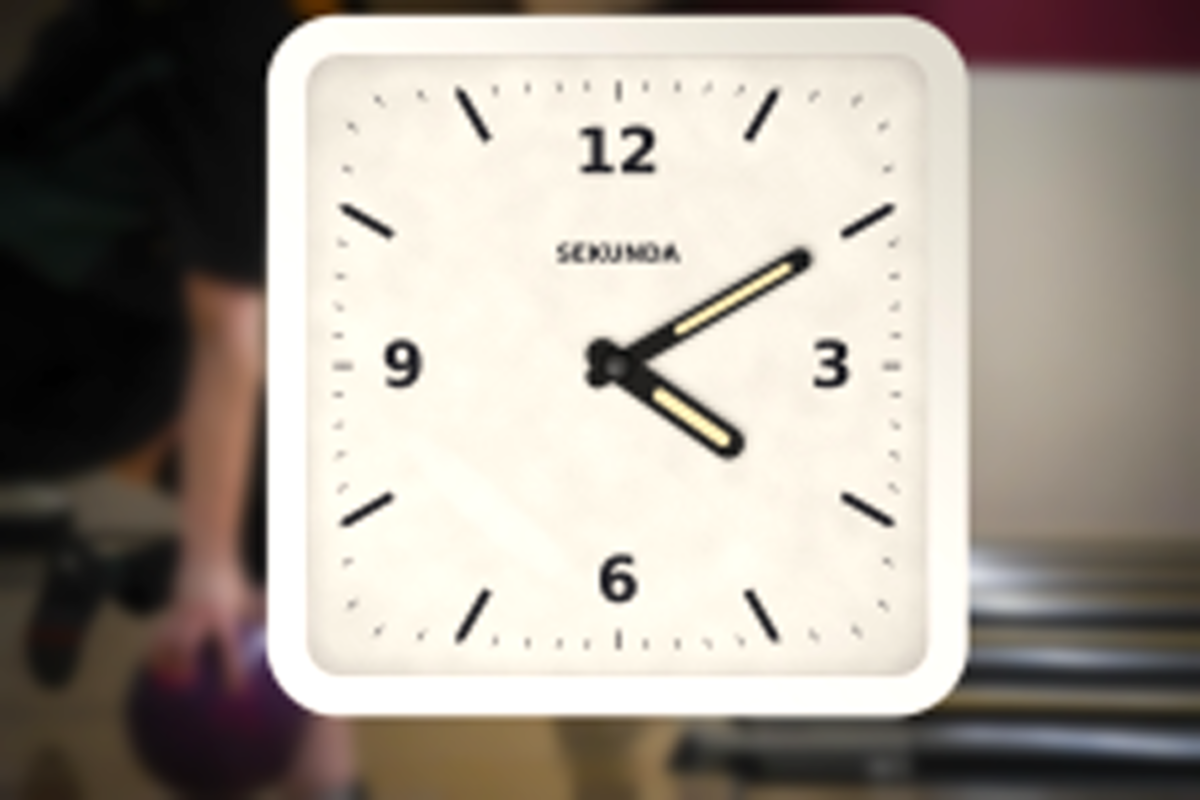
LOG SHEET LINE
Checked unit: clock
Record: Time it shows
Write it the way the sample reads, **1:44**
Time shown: **4:10**
